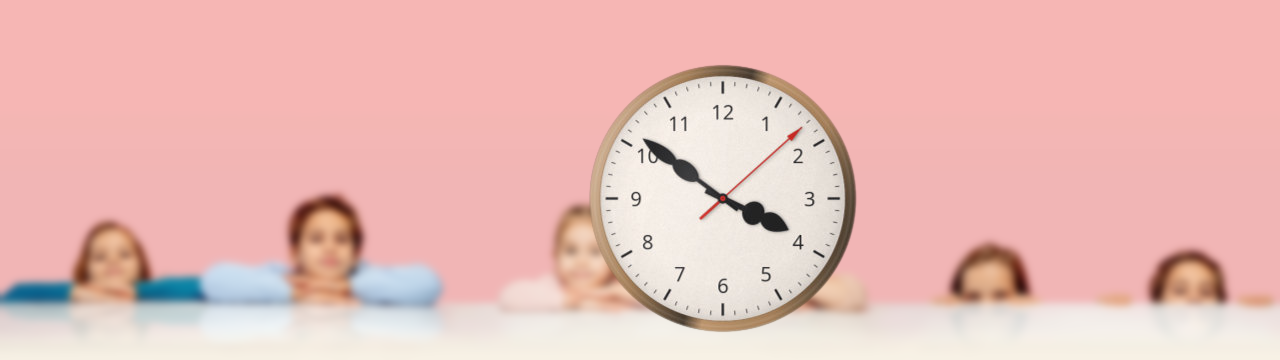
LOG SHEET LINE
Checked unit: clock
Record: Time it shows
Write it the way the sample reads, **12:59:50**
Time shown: **3:51:08**
